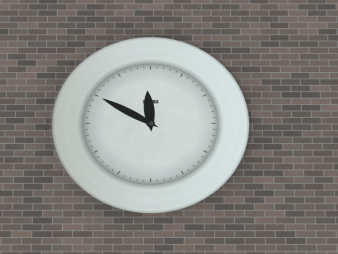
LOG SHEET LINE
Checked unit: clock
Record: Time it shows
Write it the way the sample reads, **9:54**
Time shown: **11:50**
